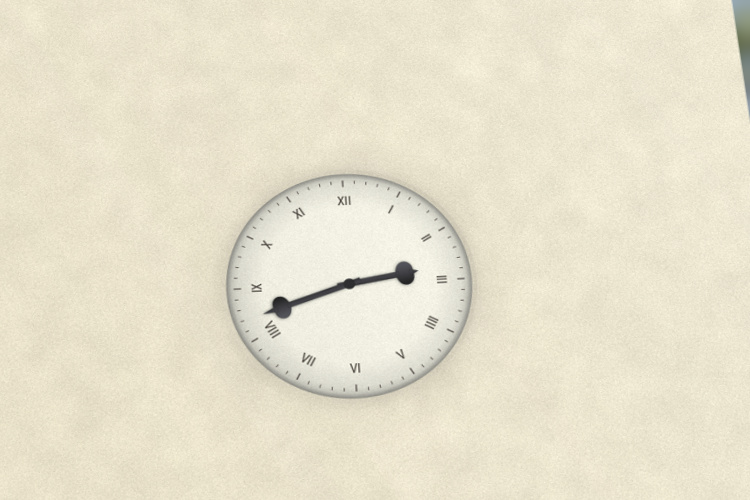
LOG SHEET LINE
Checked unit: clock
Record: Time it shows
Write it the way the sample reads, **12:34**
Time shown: **2:42**
